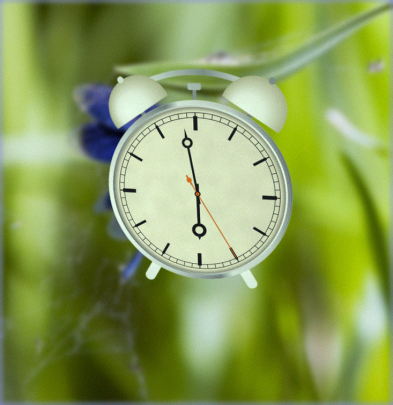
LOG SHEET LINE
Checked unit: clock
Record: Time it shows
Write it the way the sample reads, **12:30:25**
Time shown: **5:58:25**
